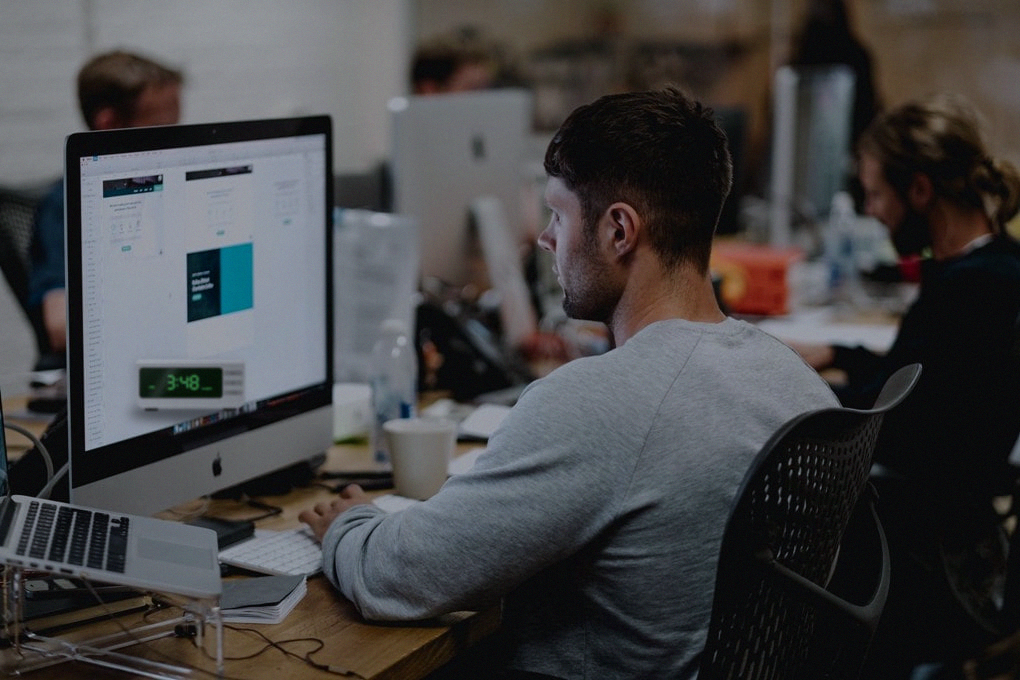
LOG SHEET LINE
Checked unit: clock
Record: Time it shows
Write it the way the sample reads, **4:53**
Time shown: **3:48**
